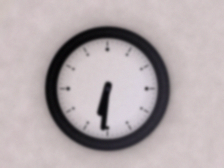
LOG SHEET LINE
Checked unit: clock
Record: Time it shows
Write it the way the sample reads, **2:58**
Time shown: **6:31**
